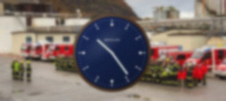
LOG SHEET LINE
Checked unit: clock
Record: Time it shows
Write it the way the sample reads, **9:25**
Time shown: **10:24**
